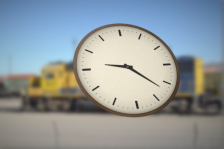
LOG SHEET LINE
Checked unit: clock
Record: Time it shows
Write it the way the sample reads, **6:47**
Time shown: **9:22**
